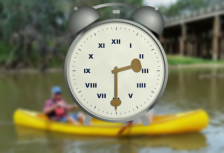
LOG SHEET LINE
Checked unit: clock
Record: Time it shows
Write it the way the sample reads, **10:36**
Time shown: **2:30**
